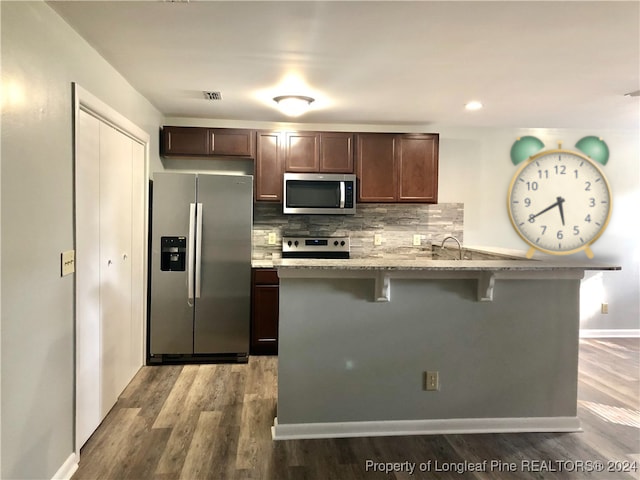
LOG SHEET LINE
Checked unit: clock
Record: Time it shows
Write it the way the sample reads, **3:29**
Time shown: **5:40**
